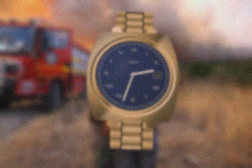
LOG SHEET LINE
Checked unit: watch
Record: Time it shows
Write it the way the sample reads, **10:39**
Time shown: **2:33**
